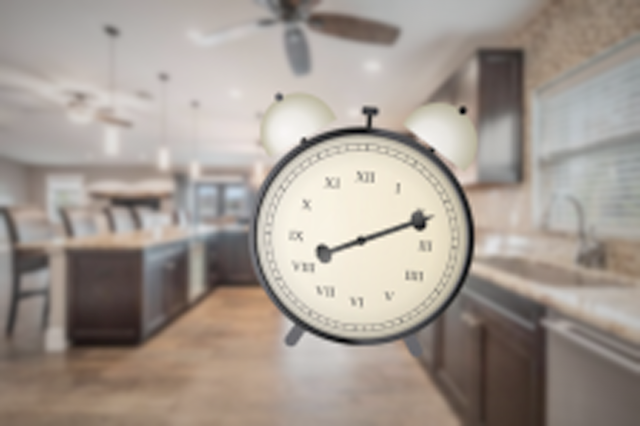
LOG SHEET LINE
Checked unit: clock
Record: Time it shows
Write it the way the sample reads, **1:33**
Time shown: **8:11**
